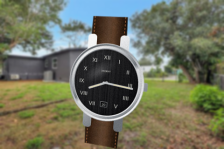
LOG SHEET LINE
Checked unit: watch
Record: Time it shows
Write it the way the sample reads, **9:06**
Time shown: **8:16**
